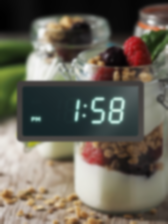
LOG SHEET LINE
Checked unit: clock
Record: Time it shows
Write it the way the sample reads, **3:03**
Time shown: **1:58**
